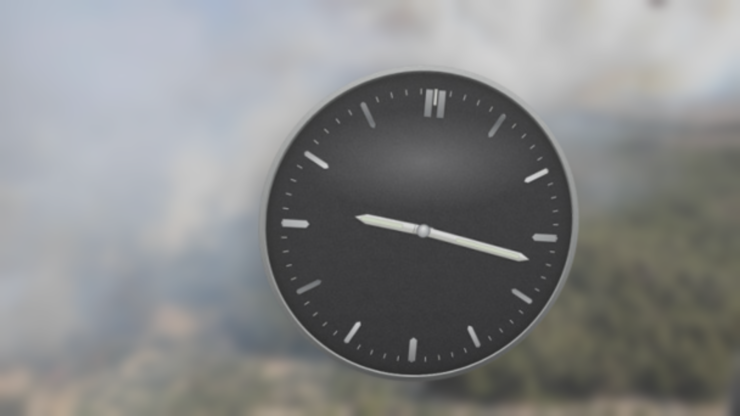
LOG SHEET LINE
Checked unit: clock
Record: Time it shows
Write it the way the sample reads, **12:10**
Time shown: **9:17**
